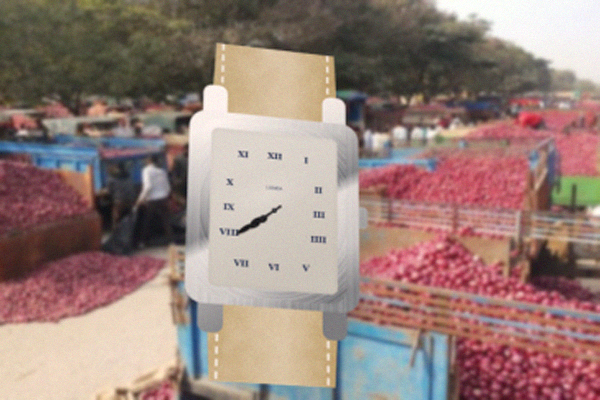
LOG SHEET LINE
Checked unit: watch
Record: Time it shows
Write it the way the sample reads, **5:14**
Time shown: **7:39**
